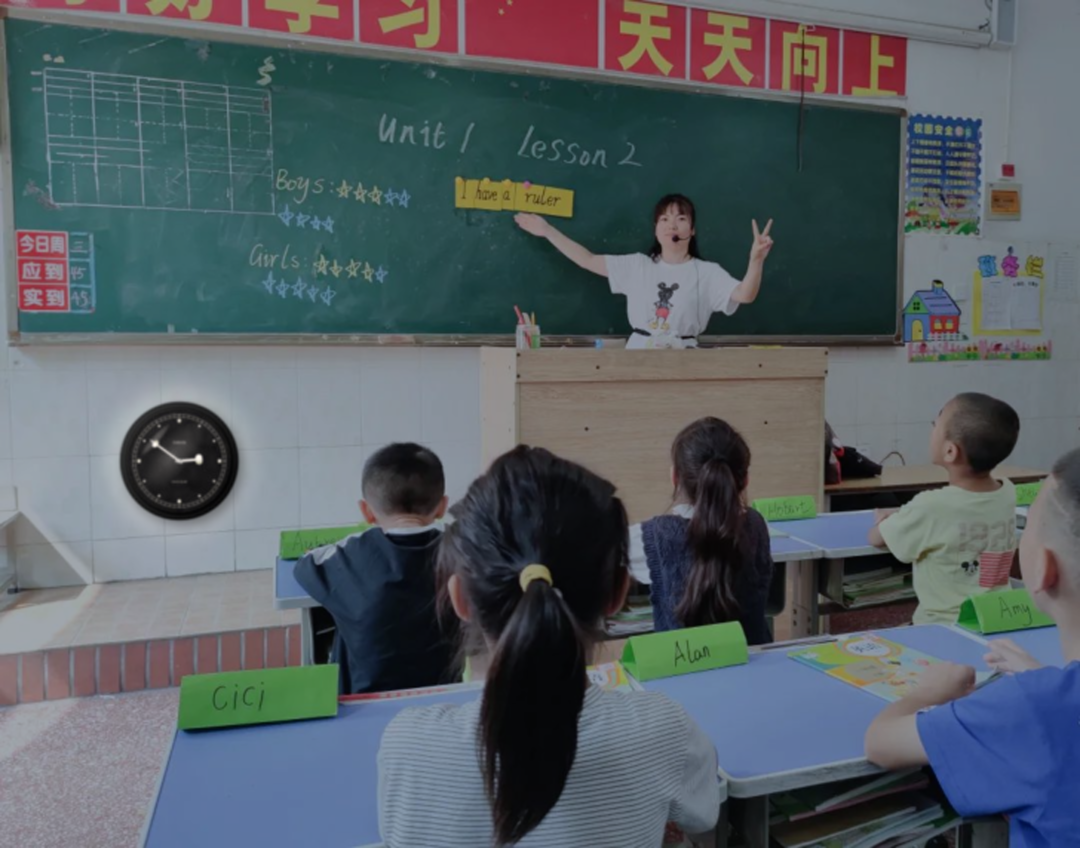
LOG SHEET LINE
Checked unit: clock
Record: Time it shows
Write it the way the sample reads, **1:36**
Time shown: **2:51**
